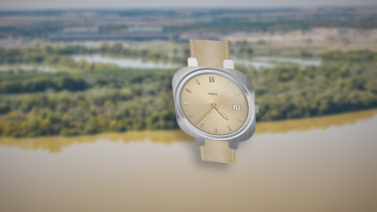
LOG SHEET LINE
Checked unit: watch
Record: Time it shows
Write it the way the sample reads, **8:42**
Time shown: **4:37**
